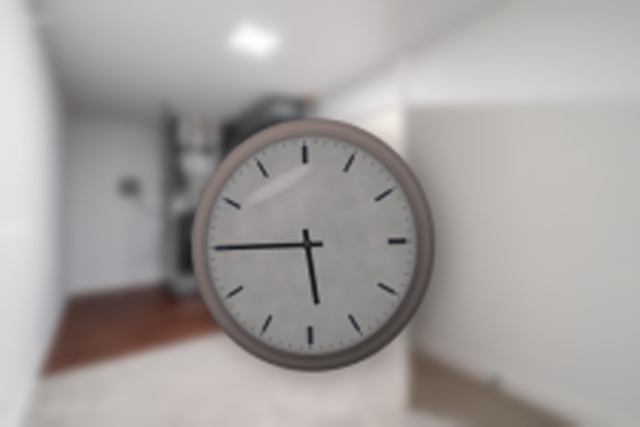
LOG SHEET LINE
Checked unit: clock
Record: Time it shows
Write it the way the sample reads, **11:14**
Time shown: **5:45**
